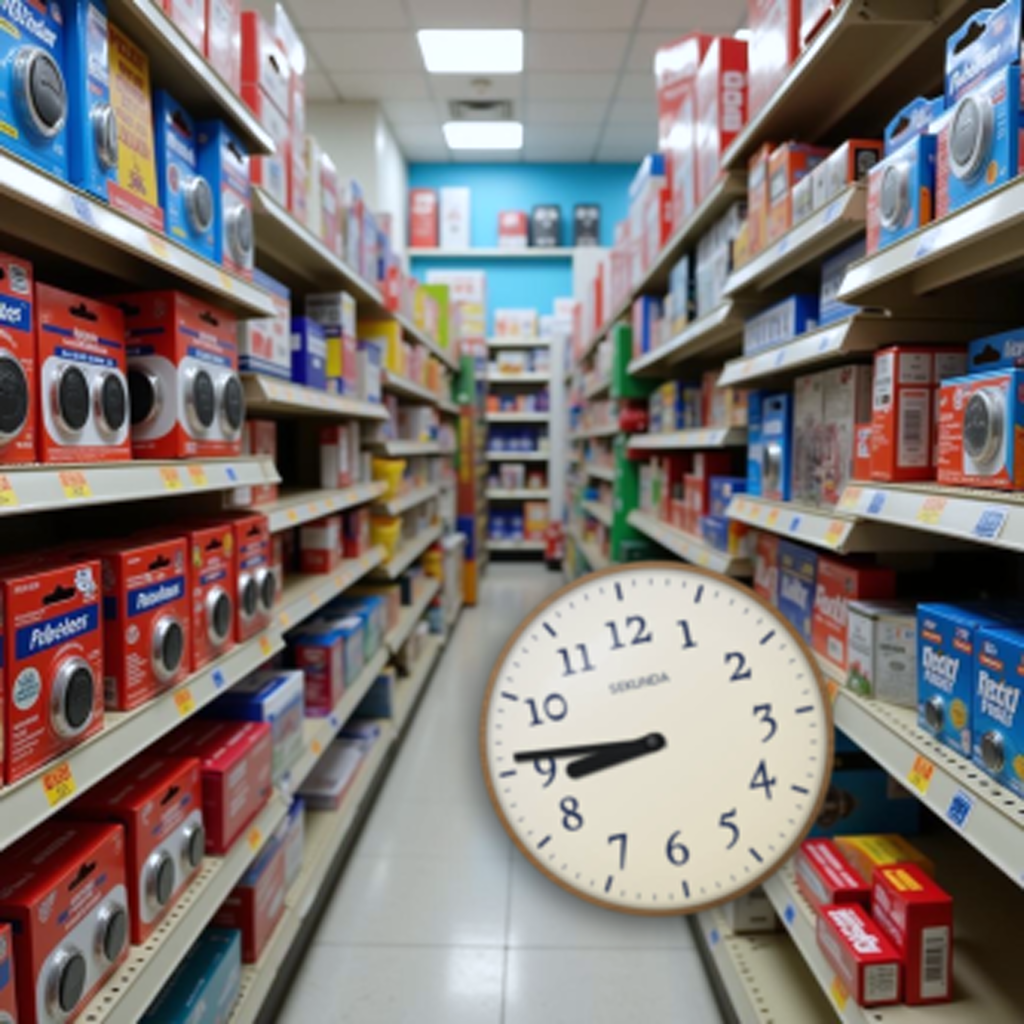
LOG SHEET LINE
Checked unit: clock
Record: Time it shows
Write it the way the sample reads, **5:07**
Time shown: **8:46**
